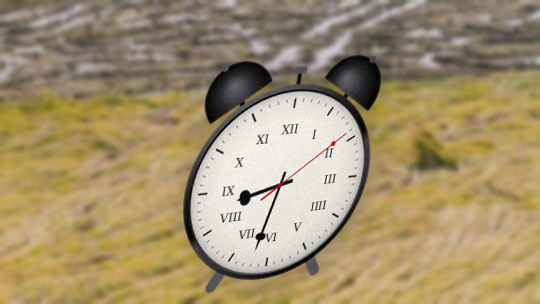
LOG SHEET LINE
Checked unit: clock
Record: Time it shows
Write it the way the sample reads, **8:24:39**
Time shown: **8:32:09**
